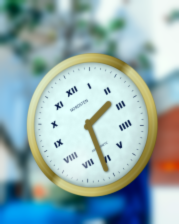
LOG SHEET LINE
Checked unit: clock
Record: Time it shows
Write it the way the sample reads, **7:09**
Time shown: **2:31**
